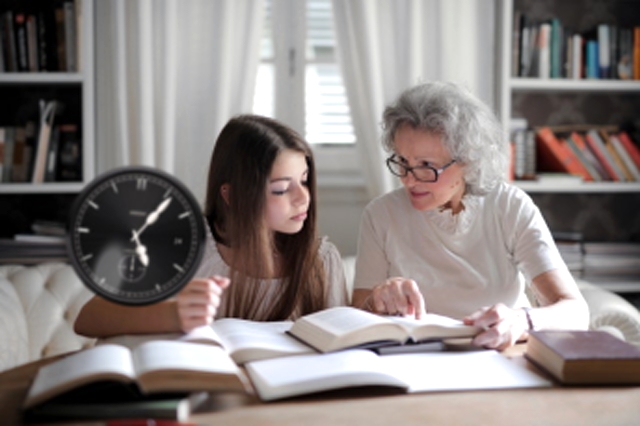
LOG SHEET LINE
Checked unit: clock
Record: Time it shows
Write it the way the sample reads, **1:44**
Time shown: **5:06**
